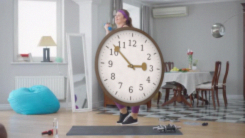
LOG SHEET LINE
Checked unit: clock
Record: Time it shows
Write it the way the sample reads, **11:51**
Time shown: **2:52**
